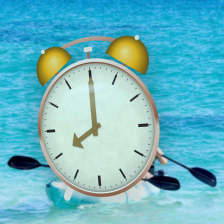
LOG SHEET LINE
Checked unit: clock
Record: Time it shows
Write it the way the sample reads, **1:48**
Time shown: **8:00**
